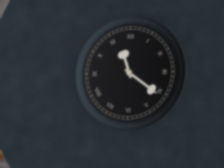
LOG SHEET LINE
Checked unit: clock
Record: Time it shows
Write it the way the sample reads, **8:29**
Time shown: **11:21**
